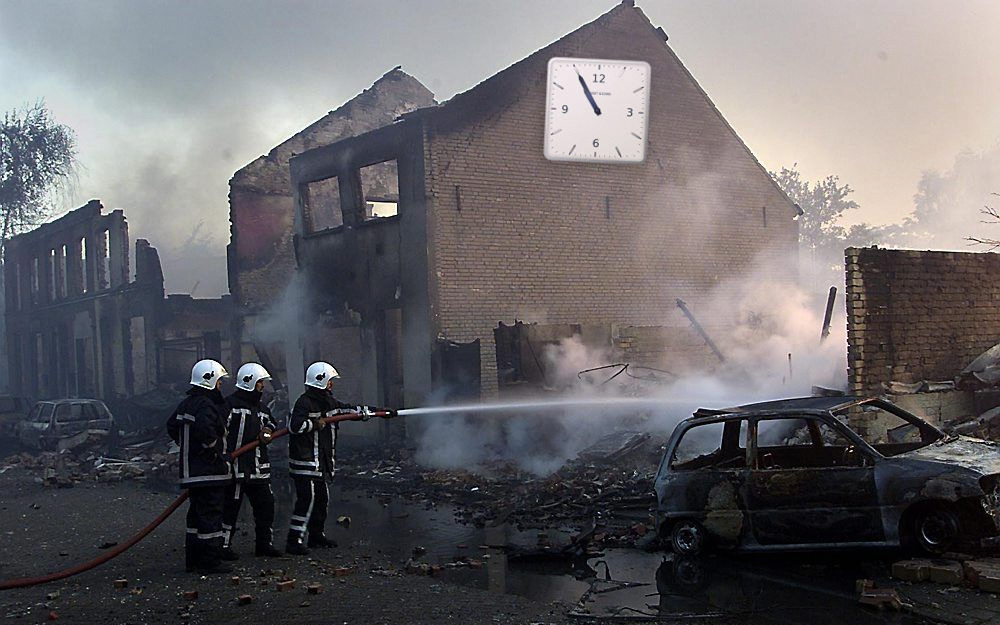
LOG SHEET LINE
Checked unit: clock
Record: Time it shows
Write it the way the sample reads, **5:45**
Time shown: **10:55**
